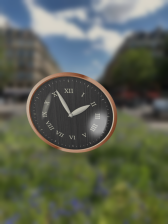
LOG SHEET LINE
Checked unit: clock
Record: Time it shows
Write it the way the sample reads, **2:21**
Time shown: **1:56**
